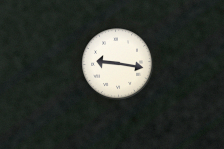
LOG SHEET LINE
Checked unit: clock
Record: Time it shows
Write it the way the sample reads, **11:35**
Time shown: **9:17**
